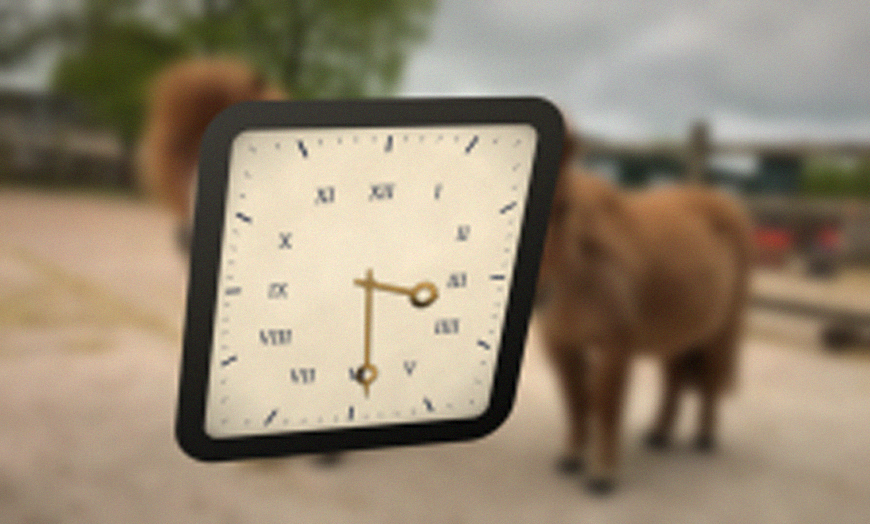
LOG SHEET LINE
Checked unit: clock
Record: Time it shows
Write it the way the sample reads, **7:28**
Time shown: **3:29**
